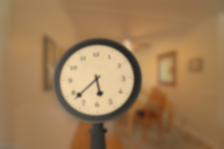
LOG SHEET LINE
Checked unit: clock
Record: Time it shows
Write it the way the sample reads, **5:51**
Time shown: **5:38**
